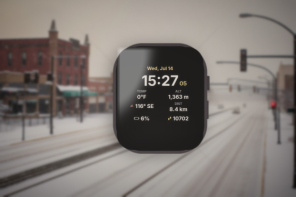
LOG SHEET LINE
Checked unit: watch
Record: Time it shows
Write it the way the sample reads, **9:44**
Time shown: **15:27**
